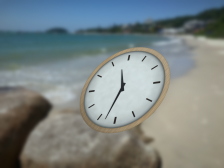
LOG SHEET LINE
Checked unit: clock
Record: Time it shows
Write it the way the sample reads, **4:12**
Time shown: **11:33**
